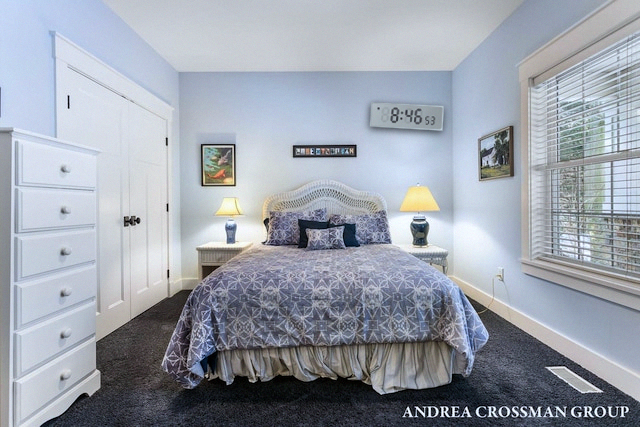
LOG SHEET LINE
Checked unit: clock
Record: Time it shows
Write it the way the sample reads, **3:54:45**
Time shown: **8:46:53**
